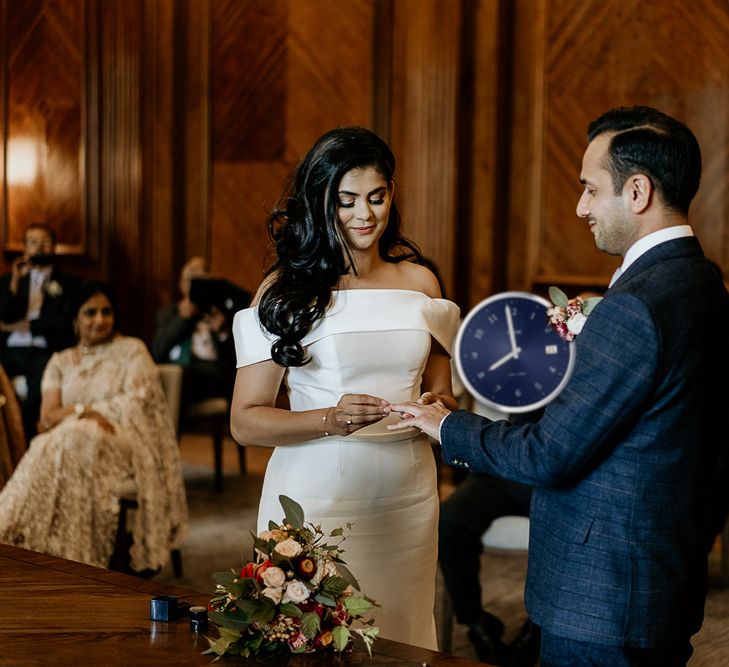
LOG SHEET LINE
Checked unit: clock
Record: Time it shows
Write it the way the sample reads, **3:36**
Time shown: **7:59**
